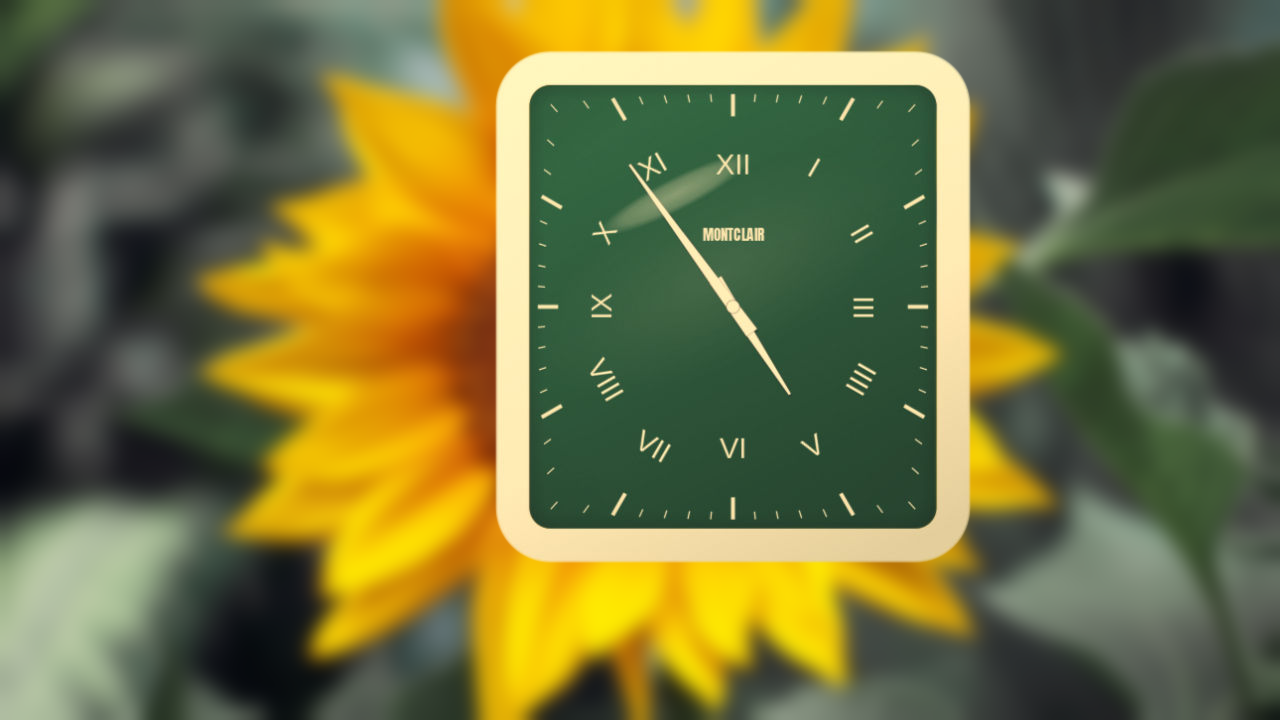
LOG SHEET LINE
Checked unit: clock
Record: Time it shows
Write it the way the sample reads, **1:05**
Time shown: **4:54**
